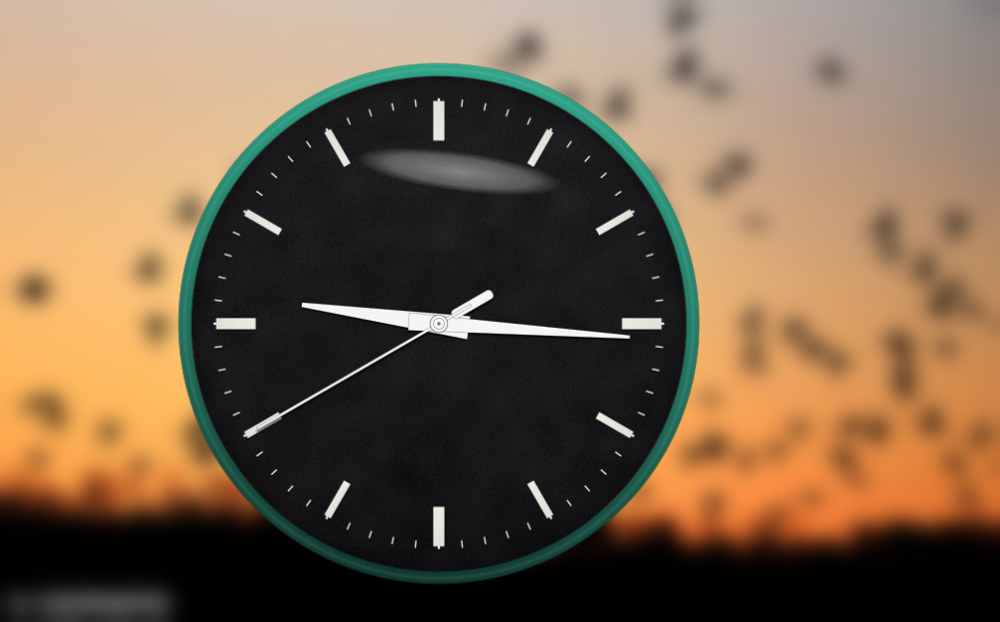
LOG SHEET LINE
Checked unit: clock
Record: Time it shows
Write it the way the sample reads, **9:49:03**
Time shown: **9:15:40**
